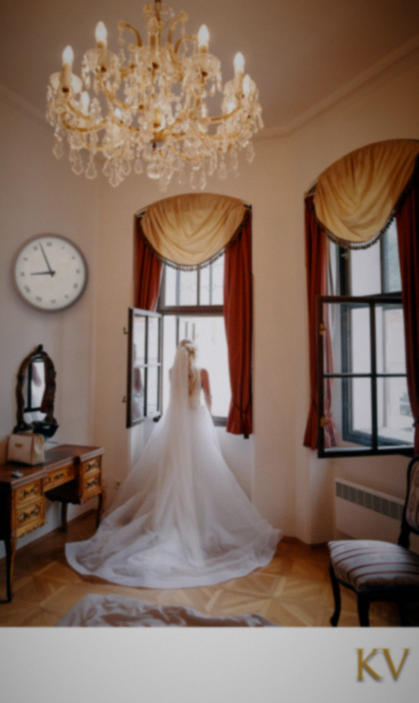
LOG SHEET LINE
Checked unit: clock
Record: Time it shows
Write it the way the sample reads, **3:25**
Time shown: **8:57**
